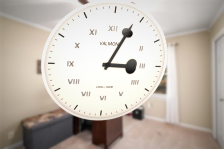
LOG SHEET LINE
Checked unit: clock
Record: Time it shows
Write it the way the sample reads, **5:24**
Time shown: **3:04**
